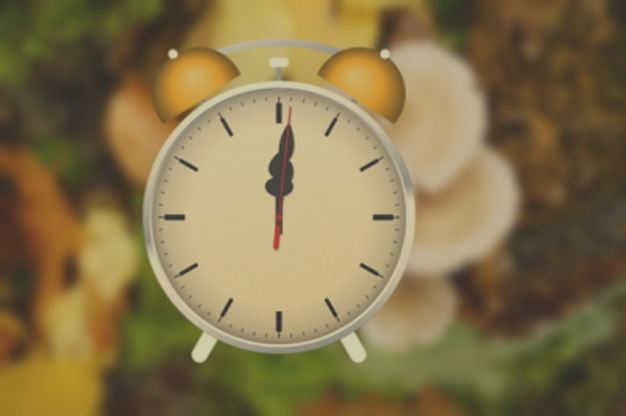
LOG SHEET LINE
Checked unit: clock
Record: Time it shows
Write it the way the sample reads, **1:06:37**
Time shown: **12:01:01**
